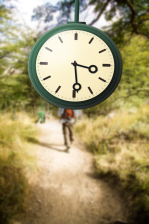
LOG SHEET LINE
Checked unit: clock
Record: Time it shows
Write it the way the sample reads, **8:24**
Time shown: **3:29**
